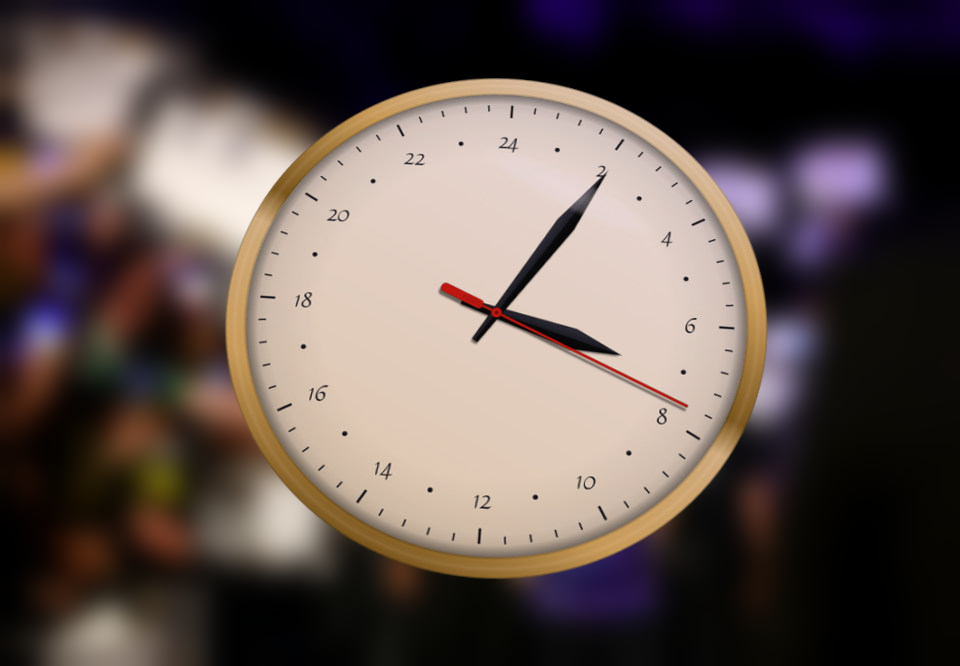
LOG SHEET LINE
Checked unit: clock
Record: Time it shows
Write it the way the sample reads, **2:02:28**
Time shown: **7:05:19**
